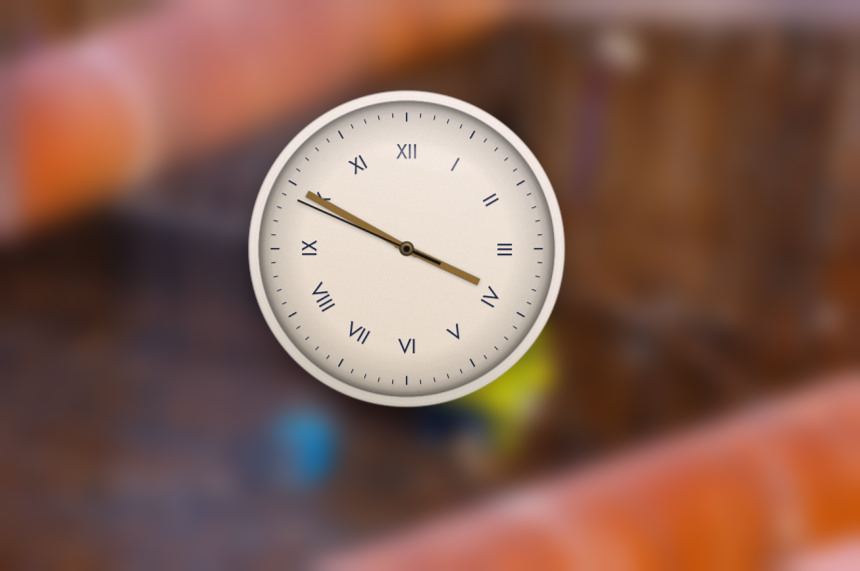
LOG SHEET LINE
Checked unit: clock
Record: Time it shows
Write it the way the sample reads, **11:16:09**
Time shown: **3:49:49**
